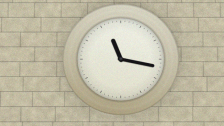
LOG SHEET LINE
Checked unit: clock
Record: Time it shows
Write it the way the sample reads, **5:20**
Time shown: **11:17**
